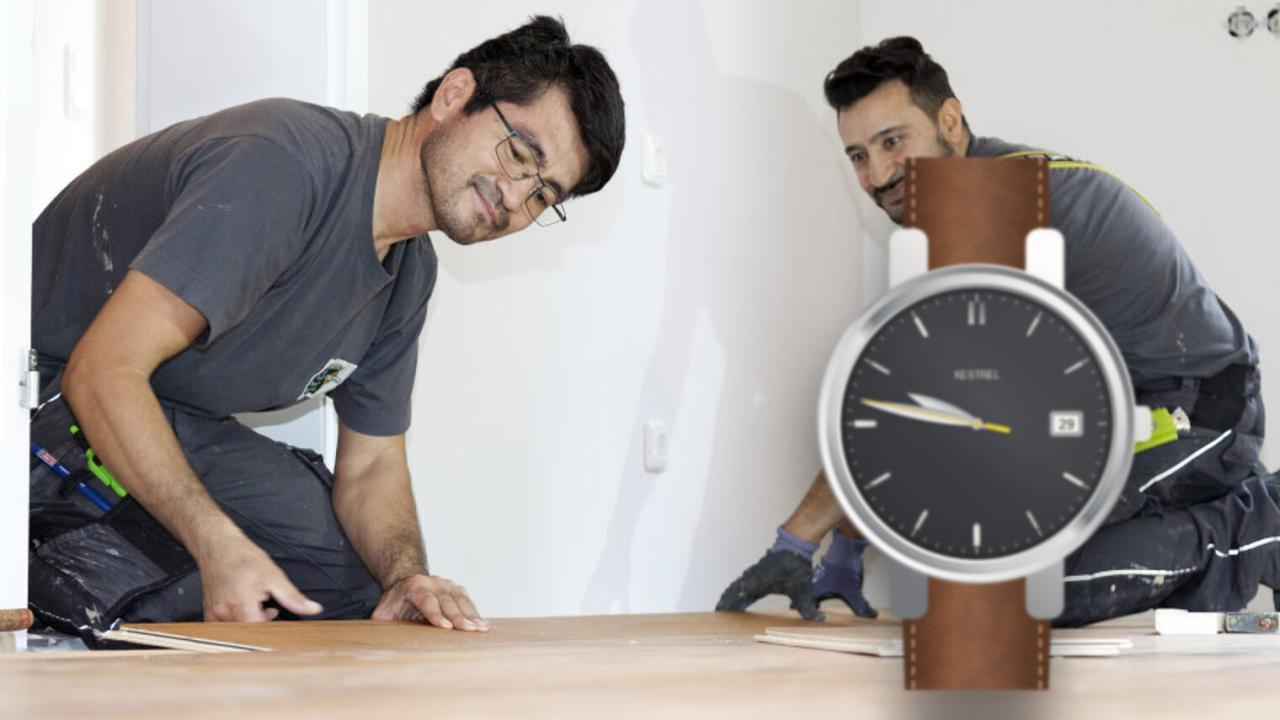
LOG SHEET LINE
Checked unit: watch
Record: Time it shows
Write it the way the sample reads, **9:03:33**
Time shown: **9:46:47**
